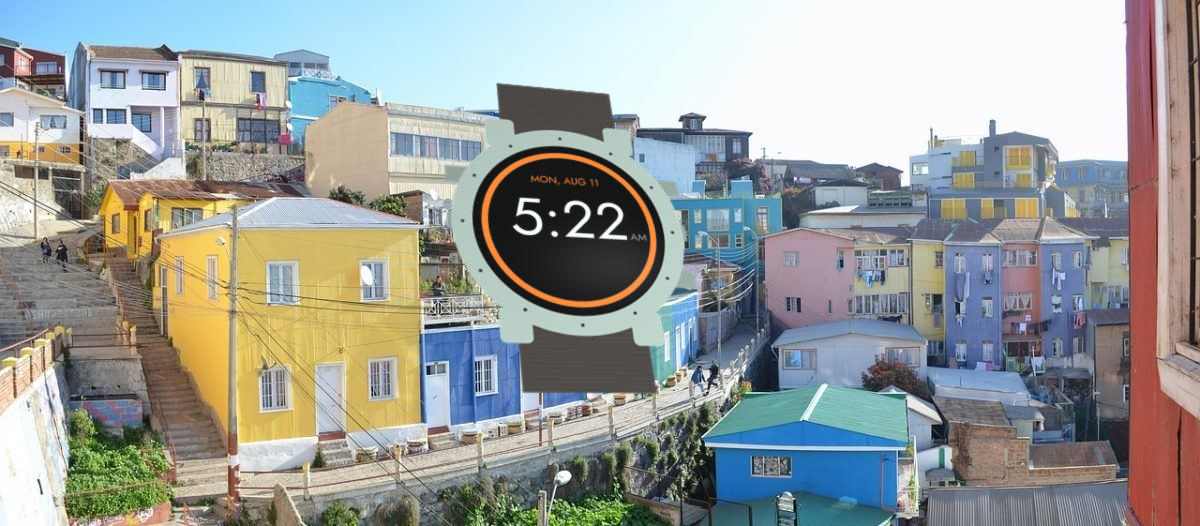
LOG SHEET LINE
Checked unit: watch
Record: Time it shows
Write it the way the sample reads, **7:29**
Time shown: **5:22**
